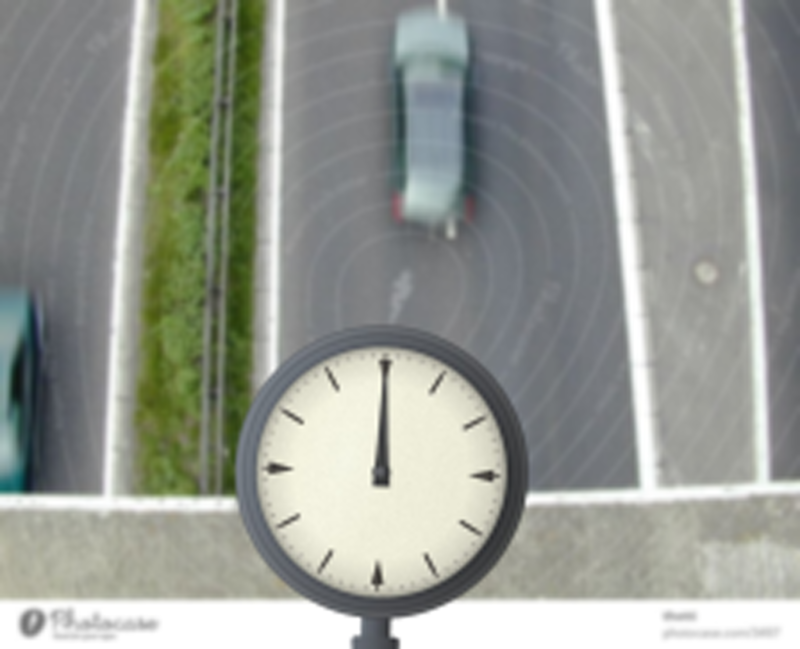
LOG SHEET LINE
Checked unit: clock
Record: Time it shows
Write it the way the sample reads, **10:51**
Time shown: **12:00**
